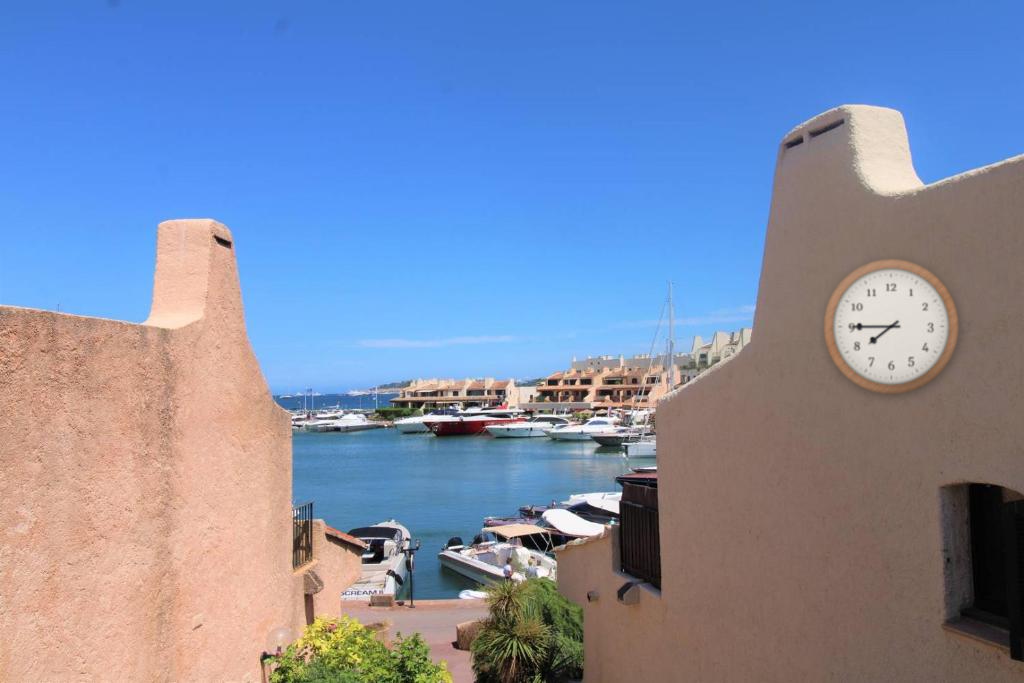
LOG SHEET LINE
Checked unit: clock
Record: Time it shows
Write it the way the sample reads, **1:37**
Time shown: **7:45**
